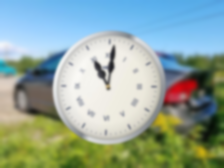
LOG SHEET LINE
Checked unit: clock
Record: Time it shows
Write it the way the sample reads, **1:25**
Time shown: **11:01**
